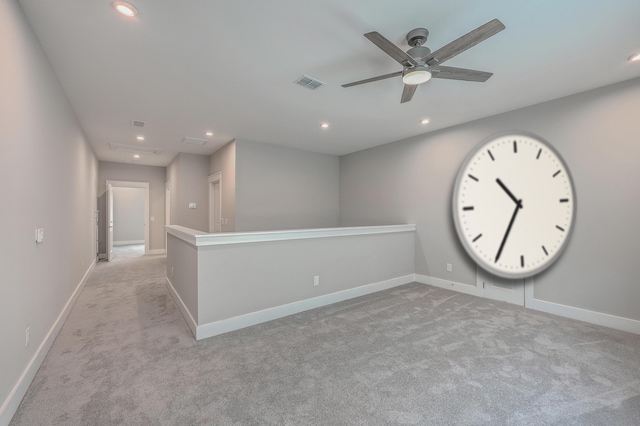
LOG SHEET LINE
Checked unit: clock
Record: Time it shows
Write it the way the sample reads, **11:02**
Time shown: **10:35**
